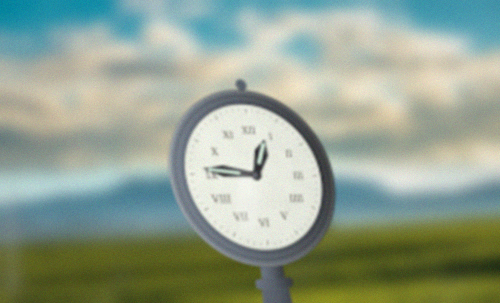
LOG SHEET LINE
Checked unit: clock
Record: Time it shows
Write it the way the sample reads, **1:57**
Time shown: **12:46**
